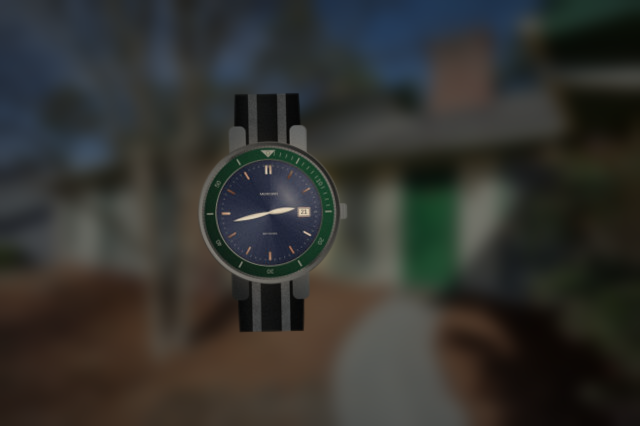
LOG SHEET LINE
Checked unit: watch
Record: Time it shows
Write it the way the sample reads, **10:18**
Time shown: **2:43**
